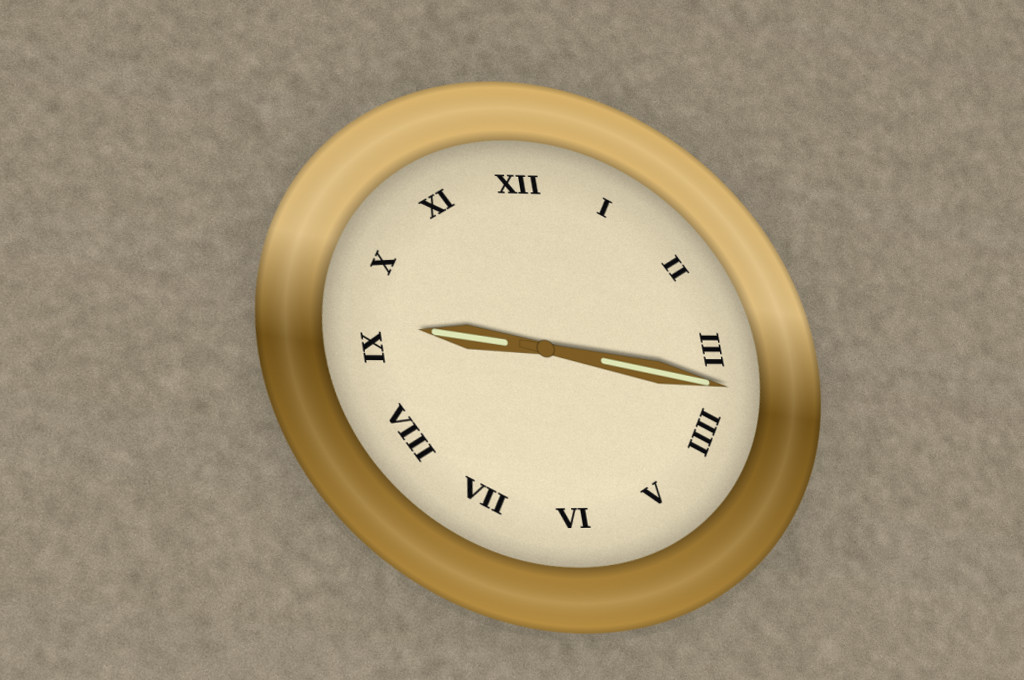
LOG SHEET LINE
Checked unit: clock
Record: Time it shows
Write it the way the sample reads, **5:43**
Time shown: **9:17**
